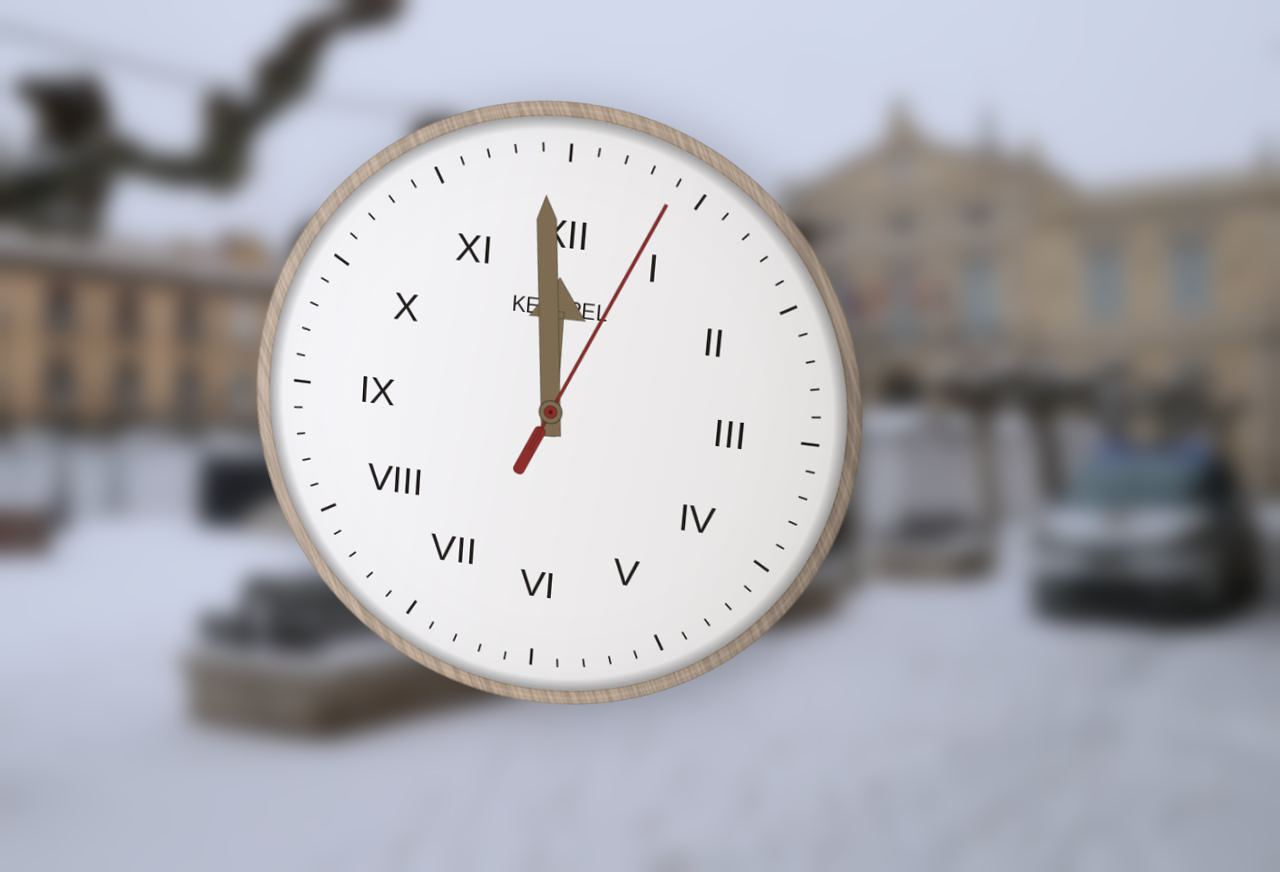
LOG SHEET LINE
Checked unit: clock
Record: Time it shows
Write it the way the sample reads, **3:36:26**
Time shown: **11:59:04**
